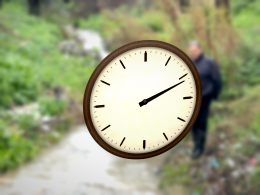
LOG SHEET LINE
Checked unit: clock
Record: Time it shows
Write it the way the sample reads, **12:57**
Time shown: **2:11**
